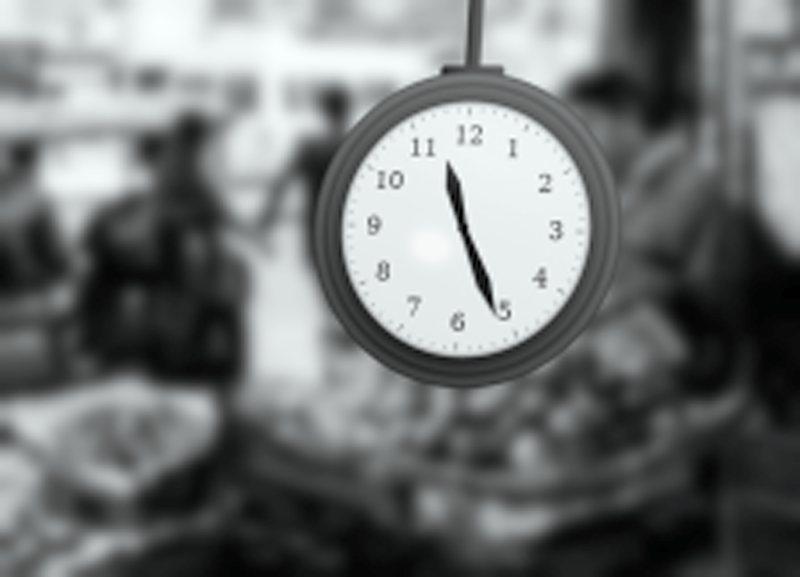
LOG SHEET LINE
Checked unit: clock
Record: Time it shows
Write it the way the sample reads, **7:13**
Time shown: **11:26**
